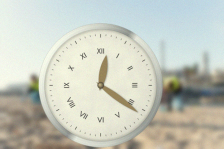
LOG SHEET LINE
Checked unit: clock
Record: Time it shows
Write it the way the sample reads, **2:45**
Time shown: **12:21**
